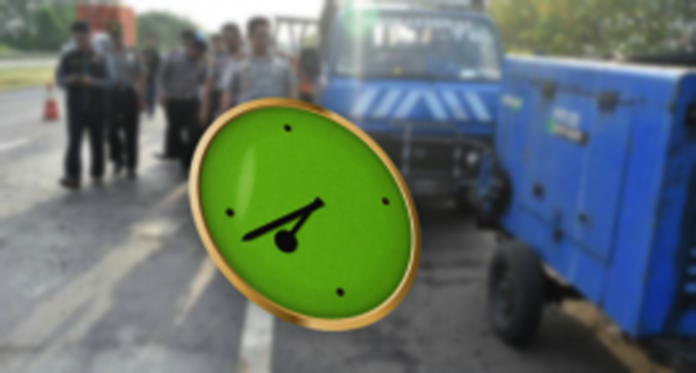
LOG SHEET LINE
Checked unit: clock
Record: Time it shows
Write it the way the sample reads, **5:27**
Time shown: **7:42**
